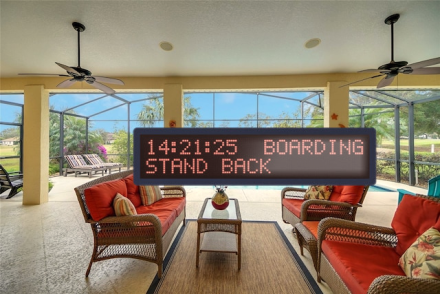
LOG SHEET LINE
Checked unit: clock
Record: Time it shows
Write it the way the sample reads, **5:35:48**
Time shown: **14:21:25**
